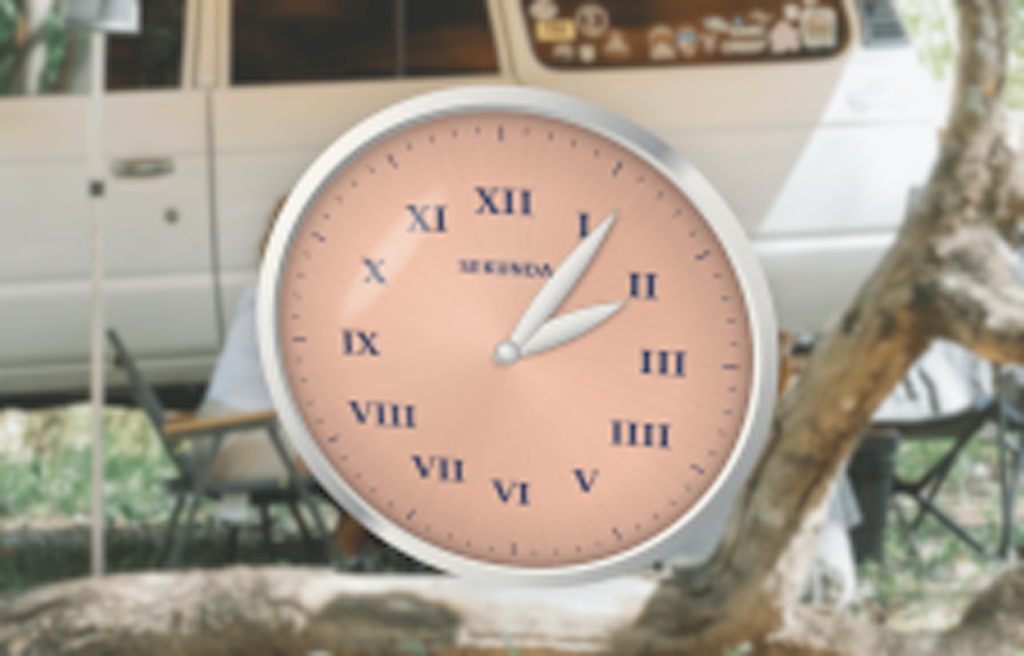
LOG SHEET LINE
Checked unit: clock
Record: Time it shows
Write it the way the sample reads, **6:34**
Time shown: **2:06**
